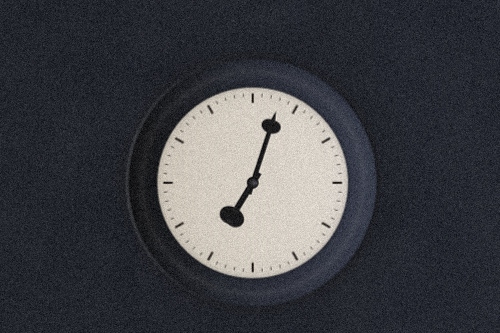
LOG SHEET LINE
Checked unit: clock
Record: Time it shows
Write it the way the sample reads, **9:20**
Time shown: **7:03**
